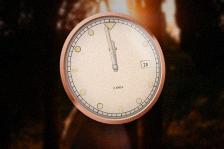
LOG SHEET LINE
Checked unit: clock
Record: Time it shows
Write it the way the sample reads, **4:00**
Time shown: **11:59**
